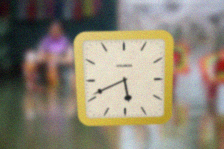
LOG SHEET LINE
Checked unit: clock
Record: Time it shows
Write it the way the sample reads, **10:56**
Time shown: **5:41**
